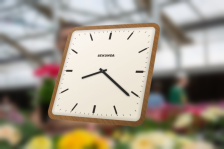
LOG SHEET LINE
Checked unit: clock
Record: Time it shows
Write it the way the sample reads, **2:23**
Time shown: **8:21**
